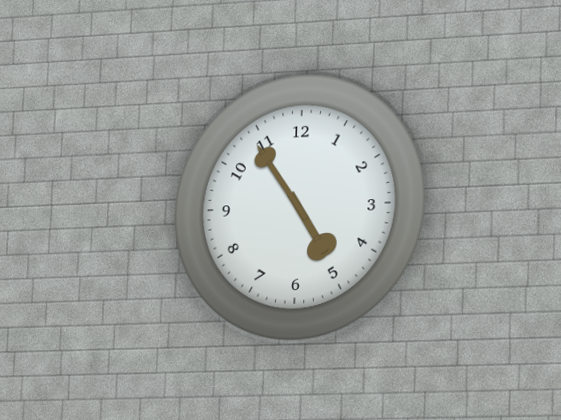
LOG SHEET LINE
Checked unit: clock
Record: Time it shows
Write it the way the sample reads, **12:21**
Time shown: **4:54**
